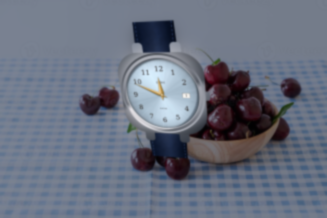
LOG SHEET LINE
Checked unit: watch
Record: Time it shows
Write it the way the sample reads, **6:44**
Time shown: **11:49**
